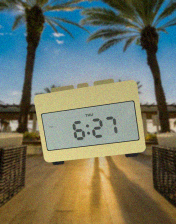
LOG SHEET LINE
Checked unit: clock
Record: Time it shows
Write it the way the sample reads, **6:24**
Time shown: **6:27**
